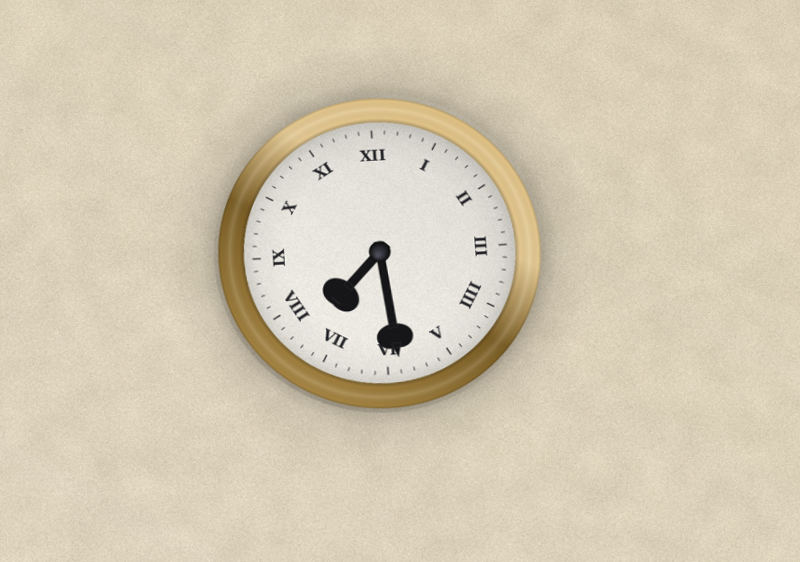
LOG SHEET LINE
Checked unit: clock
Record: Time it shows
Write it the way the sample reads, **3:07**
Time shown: **7:29**
